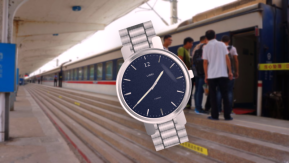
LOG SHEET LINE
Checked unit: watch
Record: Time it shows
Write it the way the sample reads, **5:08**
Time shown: **1:40**
